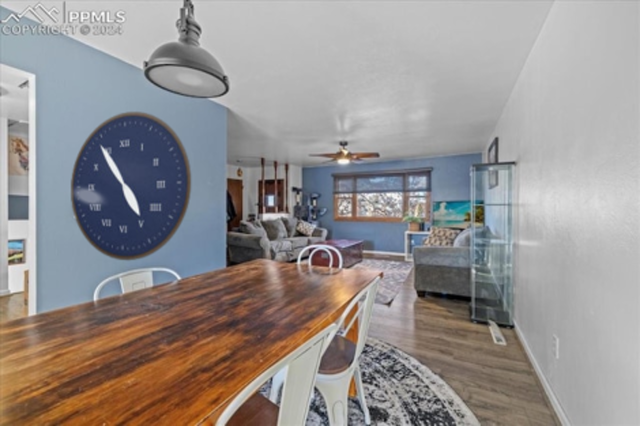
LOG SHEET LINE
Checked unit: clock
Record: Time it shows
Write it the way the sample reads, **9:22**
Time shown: **4:54**
